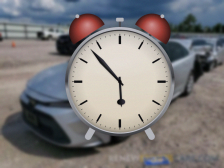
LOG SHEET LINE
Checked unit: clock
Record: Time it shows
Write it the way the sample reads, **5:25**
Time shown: **5:53**
